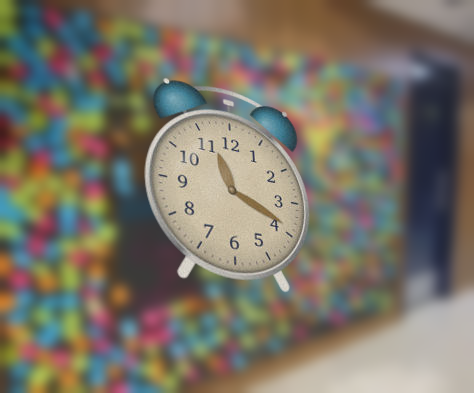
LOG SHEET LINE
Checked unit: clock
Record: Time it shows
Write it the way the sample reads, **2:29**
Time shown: **11:19**
